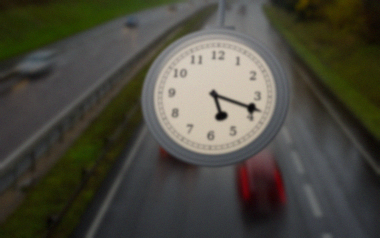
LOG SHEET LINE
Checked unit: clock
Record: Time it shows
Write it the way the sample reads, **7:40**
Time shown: **5:18**
